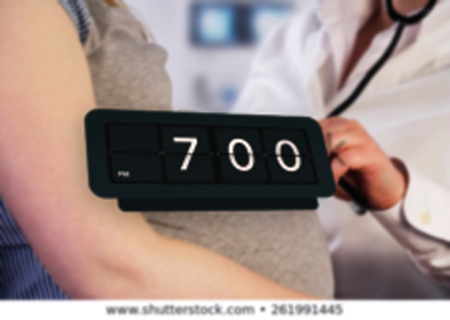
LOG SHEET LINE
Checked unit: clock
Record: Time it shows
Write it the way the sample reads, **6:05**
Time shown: **7:00**
